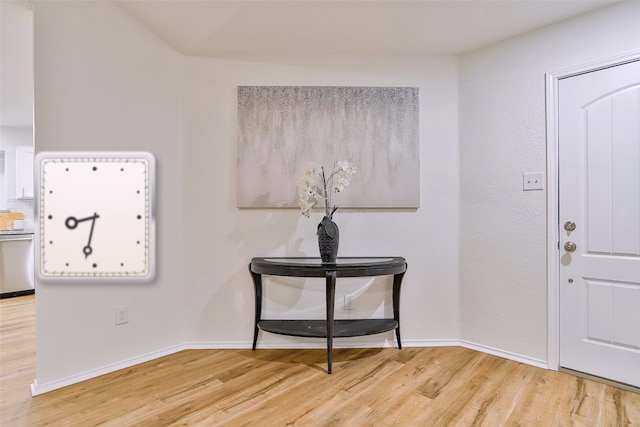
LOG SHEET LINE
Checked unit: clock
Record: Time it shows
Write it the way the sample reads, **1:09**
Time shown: **8:32**
